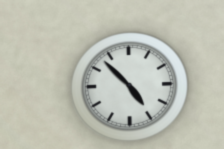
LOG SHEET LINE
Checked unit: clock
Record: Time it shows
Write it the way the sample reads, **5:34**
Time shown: **4:53**
